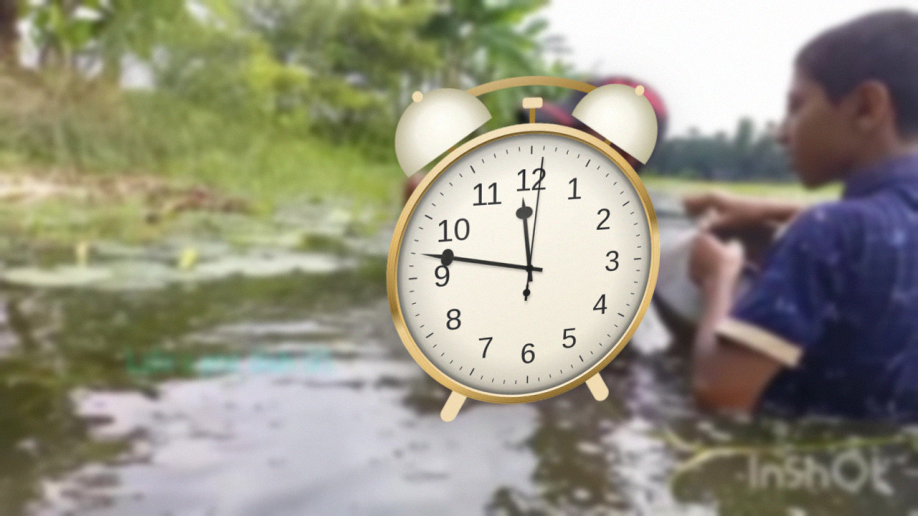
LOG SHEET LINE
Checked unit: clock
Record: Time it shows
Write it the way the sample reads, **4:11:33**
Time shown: **11:47:01**
